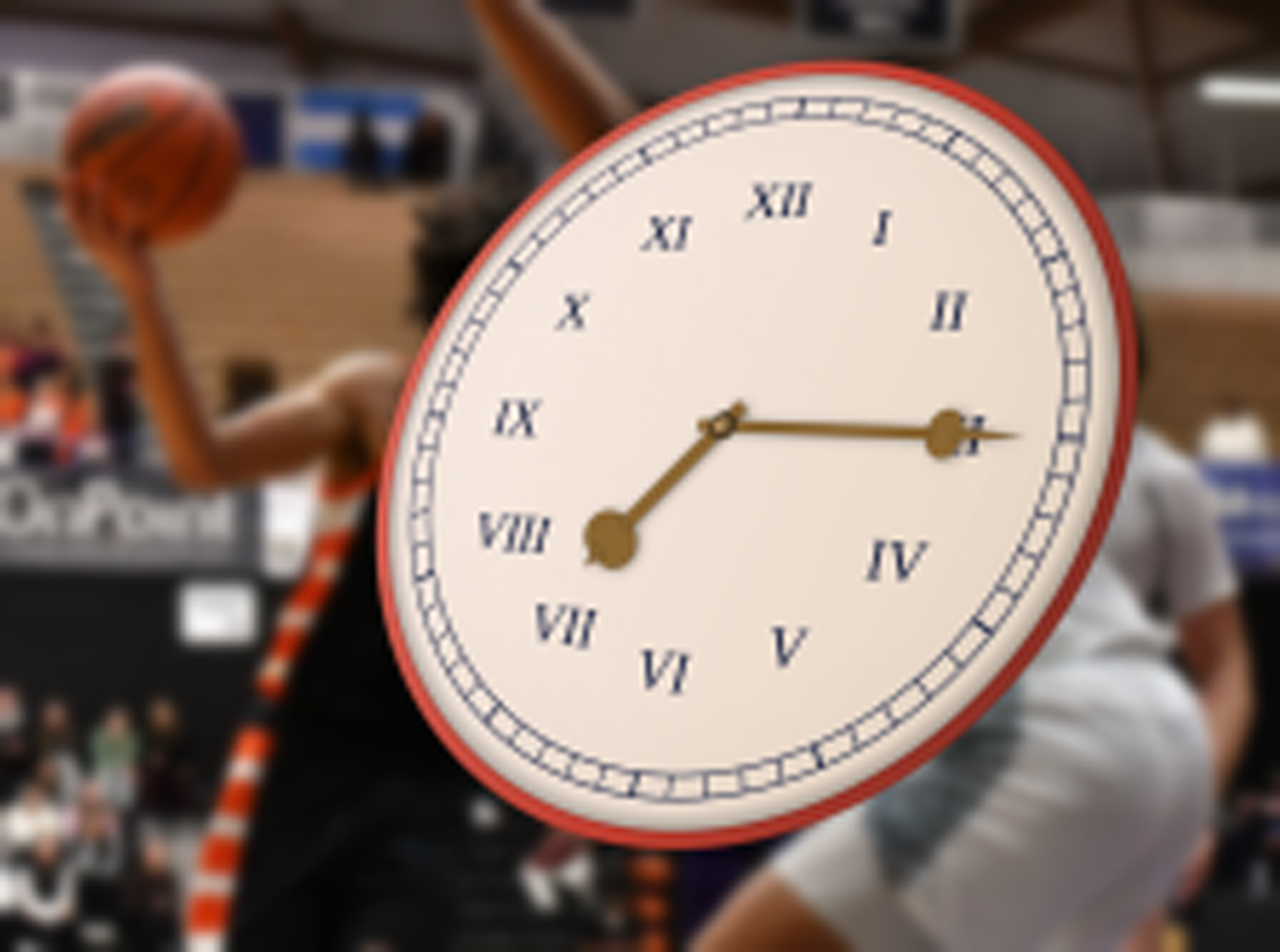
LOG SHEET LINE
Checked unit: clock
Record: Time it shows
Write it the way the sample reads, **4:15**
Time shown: **7:15**
